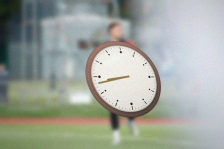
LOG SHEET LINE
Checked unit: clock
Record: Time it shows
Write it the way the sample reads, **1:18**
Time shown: **8:43**
